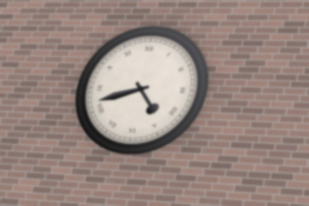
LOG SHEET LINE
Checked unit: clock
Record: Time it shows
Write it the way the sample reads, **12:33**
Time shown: **4:42**
